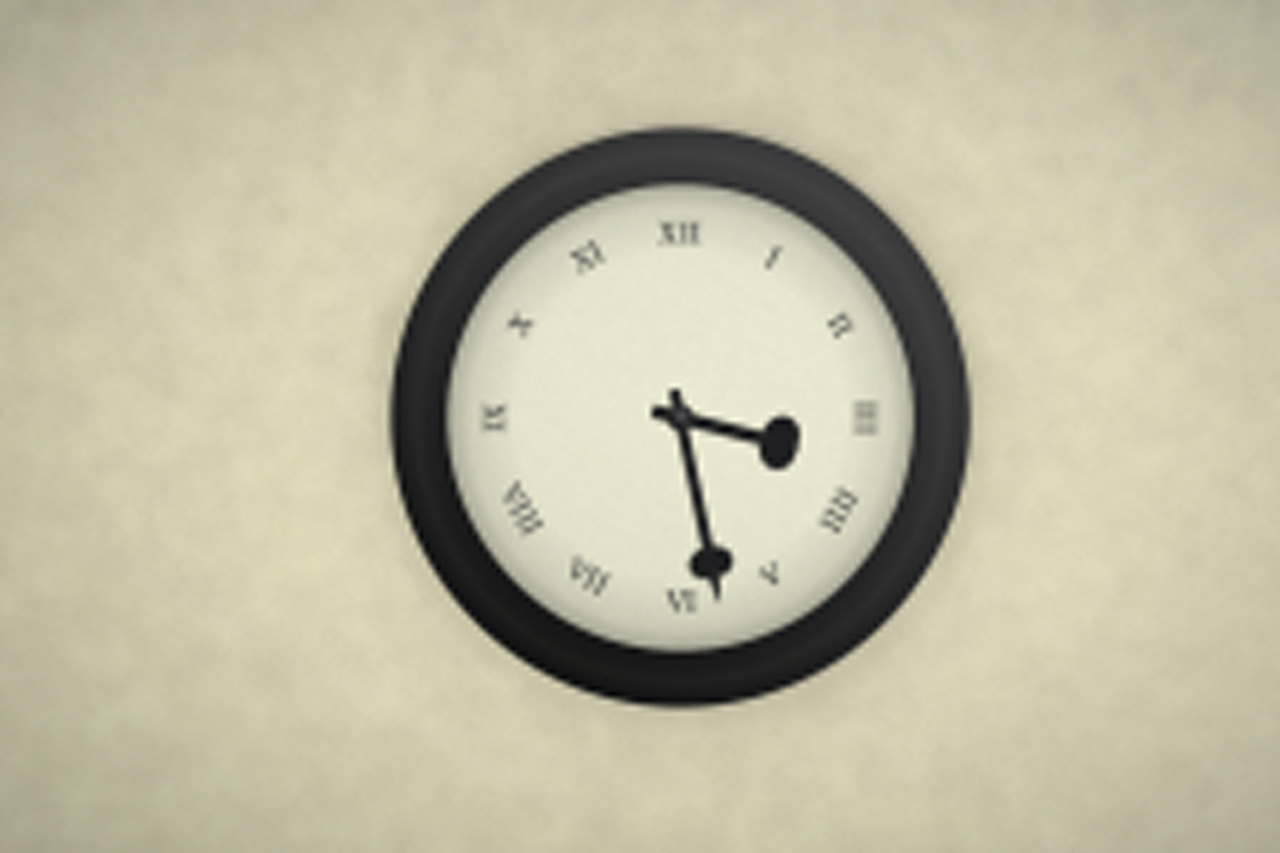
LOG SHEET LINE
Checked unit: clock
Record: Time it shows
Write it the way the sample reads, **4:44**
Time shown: **3:28**
